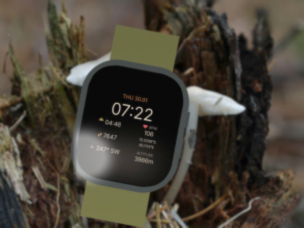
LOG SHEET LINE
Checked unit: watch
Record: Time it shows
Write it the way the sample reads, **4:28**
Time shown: **7:22**
